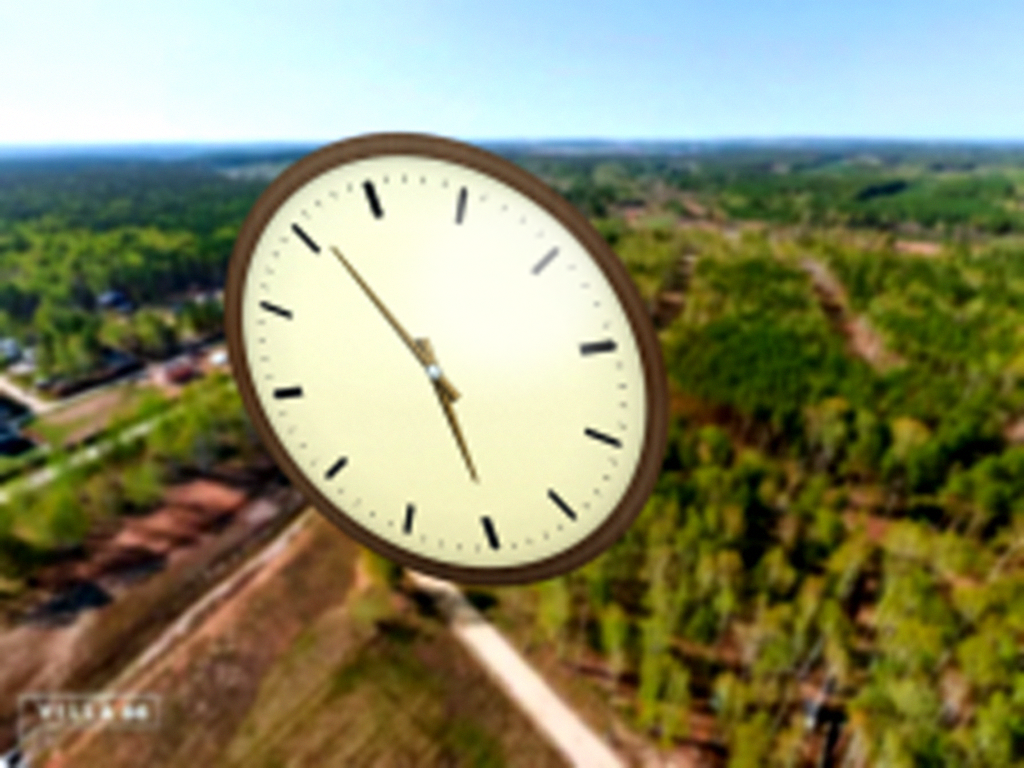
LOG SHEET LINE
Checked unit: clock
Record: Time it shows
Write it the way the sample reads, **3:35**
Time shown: **5:56**
